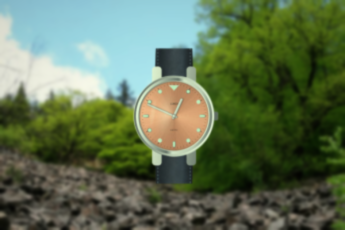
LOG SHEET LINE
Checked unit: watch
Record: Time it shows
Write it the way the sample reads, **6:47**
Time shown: **12:49**
